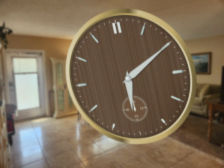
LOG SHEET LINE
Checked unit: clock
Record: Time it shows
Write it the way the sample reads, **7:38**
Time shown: **6:10**
